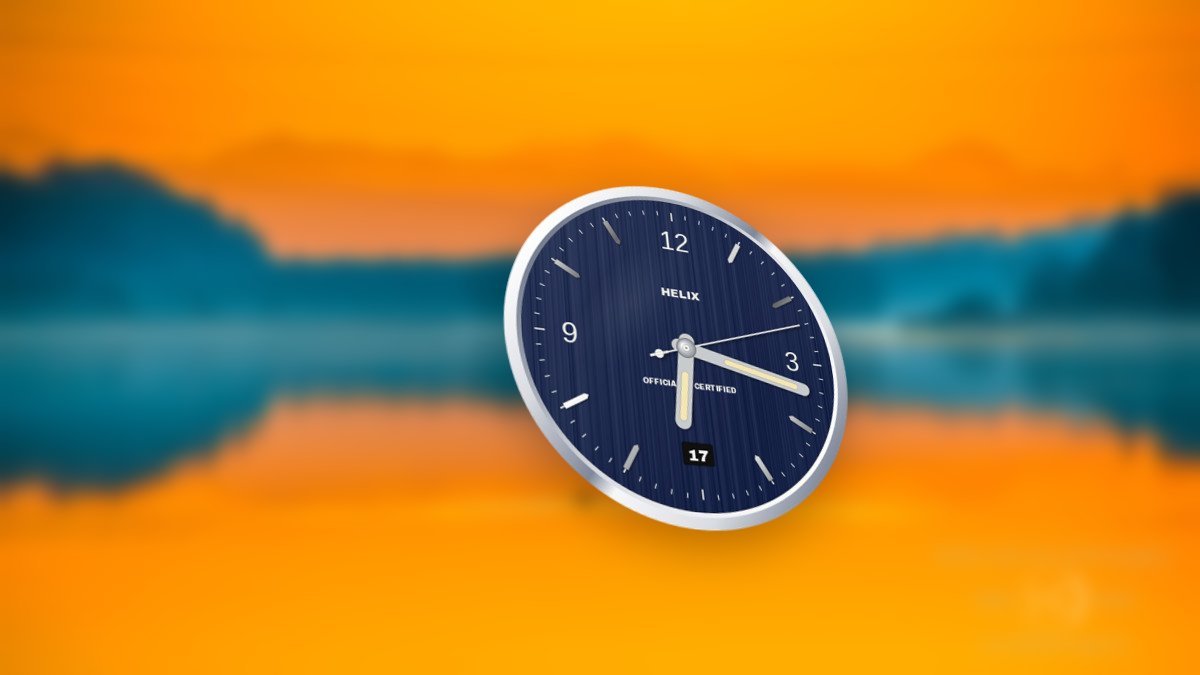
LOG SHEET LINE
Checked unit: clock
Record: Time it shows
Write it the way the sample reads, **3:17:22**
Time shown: **6:17:12**
